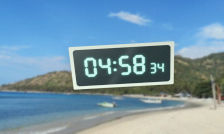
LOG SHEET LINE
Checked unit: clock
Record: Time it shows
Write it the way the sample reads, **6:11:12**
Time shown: **4:58:34**
